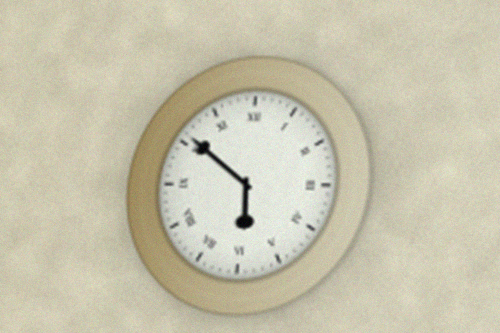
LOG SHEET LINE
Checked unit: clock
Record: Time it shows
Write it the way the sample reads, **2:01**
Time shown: **5:51**
